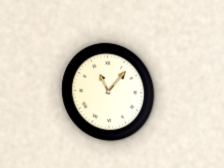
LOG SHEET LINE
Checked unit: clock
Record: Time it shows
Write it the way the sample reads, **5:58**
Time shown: **11:07**
